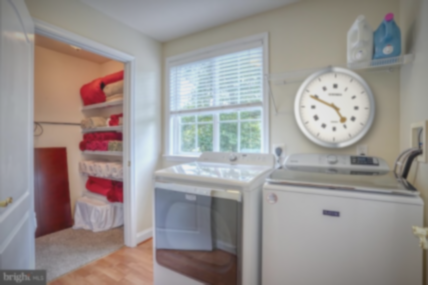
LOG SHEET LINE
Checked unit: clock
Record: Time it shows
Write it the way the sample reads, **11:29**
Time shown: **4:49**
